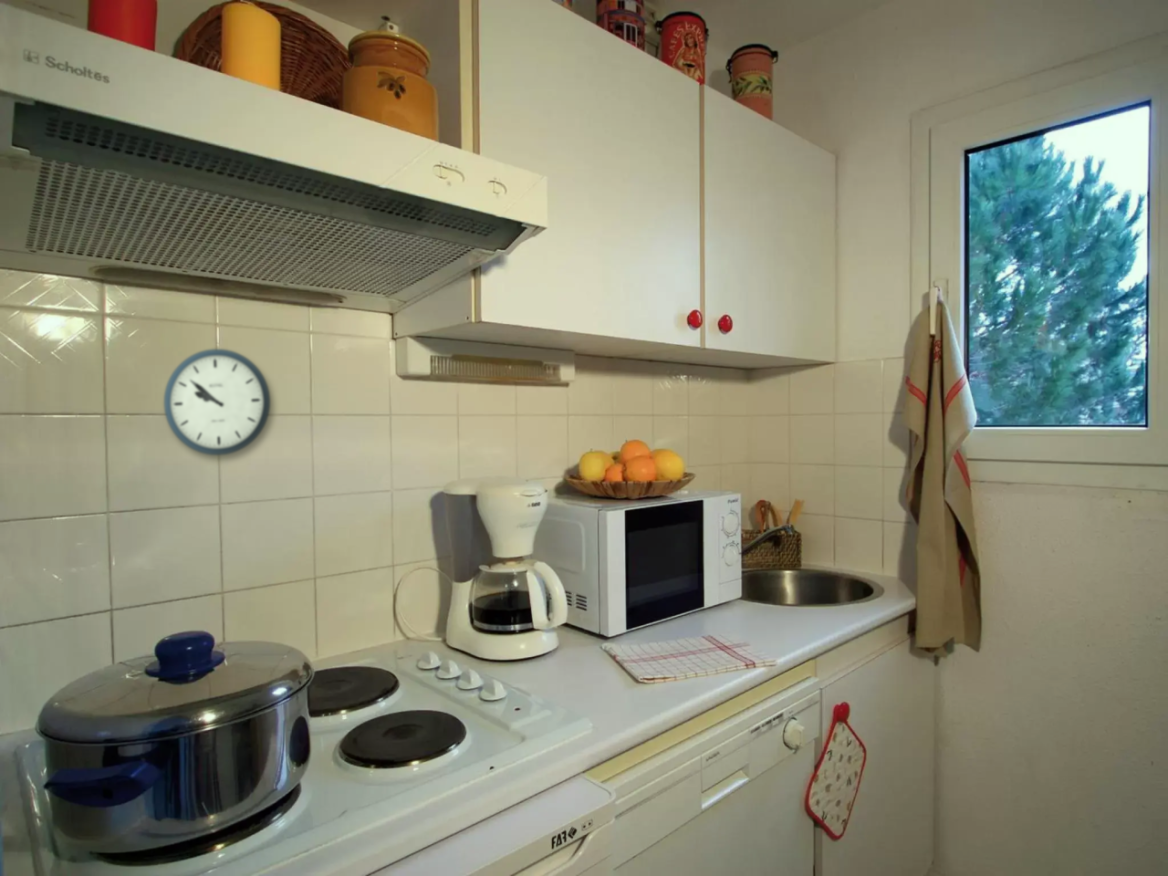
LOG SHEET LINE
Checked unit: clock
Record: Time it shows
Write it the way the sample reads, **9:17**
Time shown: **9:52**
